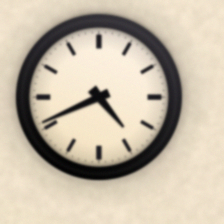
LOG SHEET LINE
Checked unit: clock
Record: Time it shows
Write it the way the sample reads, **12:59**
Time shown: **4:41**
